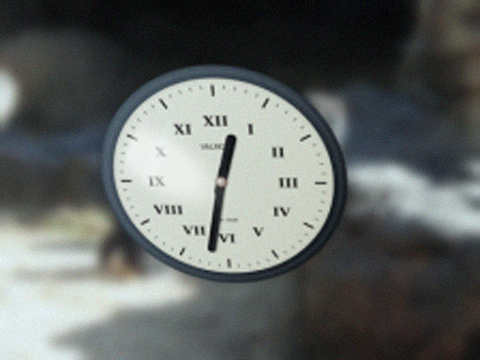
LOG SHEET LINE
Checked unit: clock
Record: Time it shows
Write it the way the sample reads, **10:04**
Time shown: **12:32**
